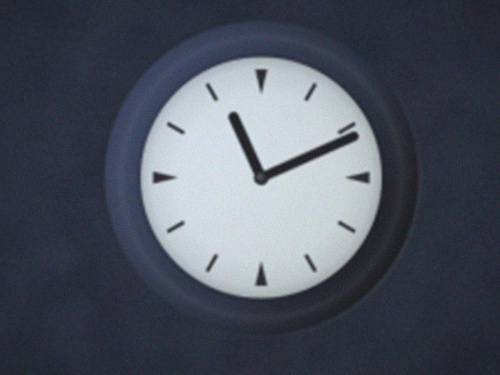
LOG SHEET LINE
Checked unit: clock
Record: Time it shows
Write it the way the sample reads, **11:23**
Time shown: **11:11**
